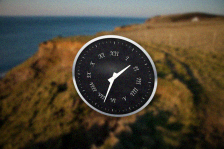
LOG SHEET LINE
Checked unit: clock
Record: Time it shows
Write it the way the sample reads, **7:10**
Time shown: **1:33**
